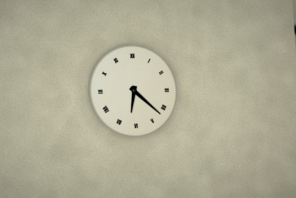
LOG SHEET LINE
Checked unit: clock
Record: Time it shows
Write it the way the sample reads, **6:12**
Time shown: **6:22**
